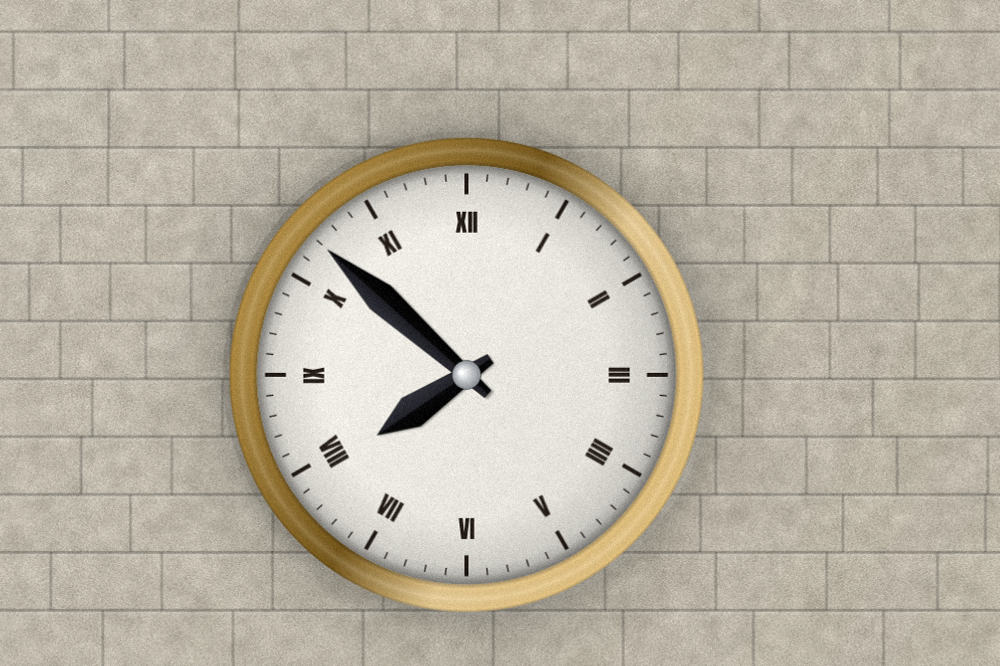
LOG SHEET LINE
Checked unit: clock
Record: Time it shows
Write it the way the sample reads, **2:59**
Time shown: **7:52**
